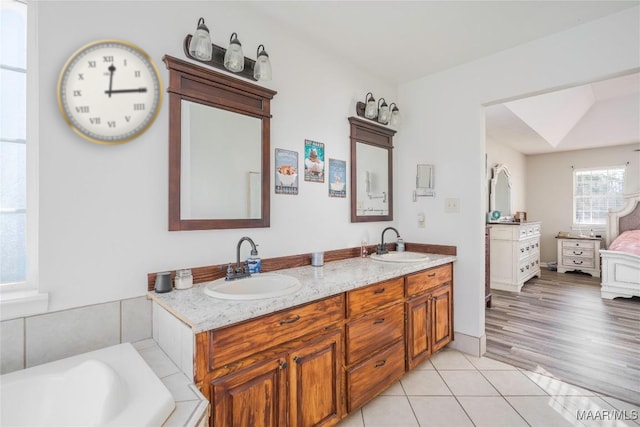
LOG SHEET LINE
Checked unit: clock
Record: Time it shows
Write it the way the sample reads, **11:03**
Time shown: **12:15**
